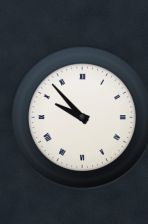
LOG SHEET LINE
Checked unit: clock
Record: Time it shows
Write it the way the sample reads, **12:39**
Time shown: **9:53**
